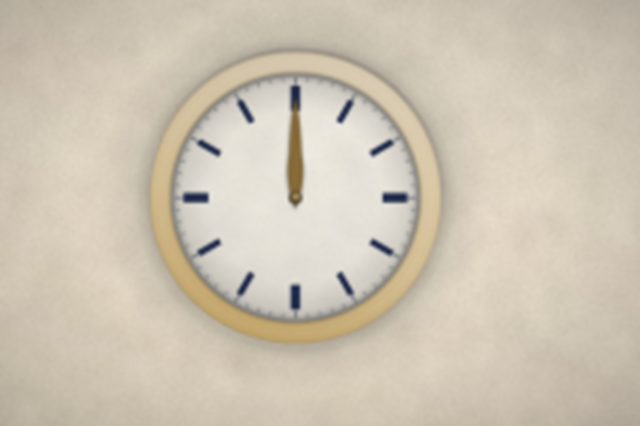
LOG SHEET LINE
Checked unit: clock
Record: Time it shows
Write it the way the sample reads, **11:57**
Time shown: **12:00**
